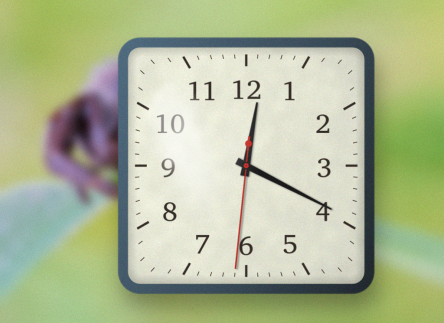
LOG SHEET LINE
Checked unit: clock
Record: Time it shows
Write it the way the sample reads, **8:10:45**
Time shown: **12:19:31**
